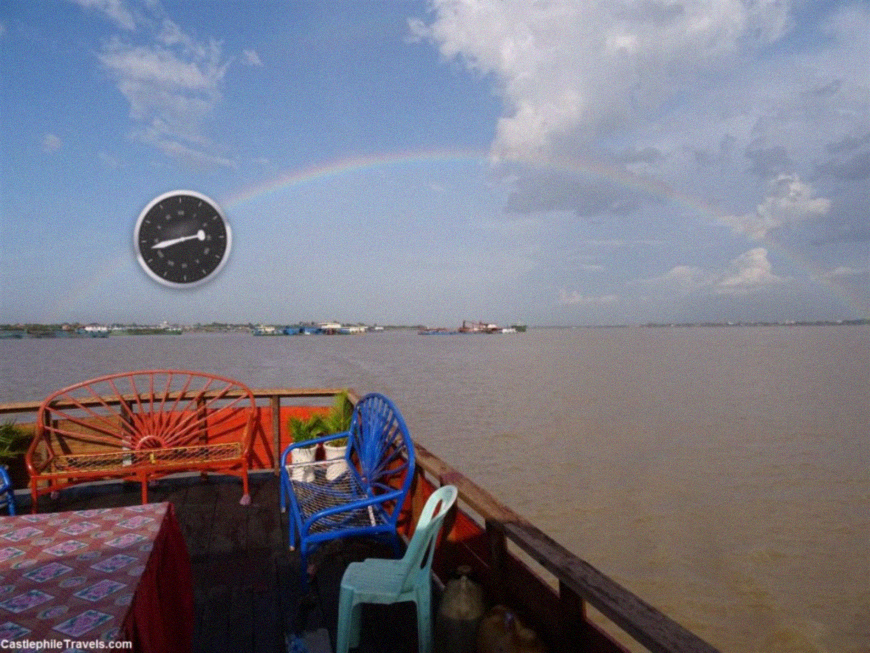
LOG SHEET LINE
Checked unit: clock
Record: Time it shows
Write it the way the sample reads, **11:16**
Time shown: **2:43**
